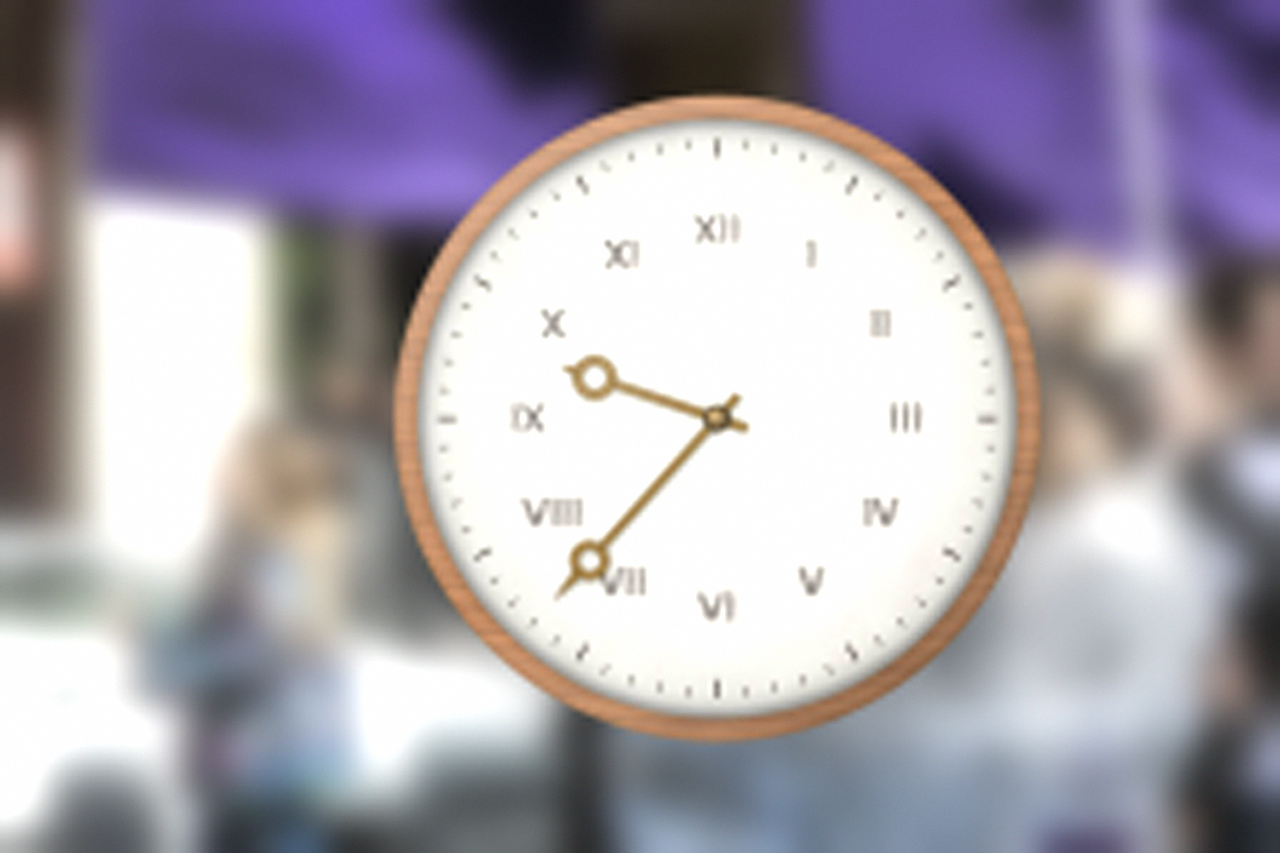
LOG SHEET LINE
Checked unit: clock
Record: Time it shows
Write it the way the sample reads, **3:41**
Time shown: **9:37**
